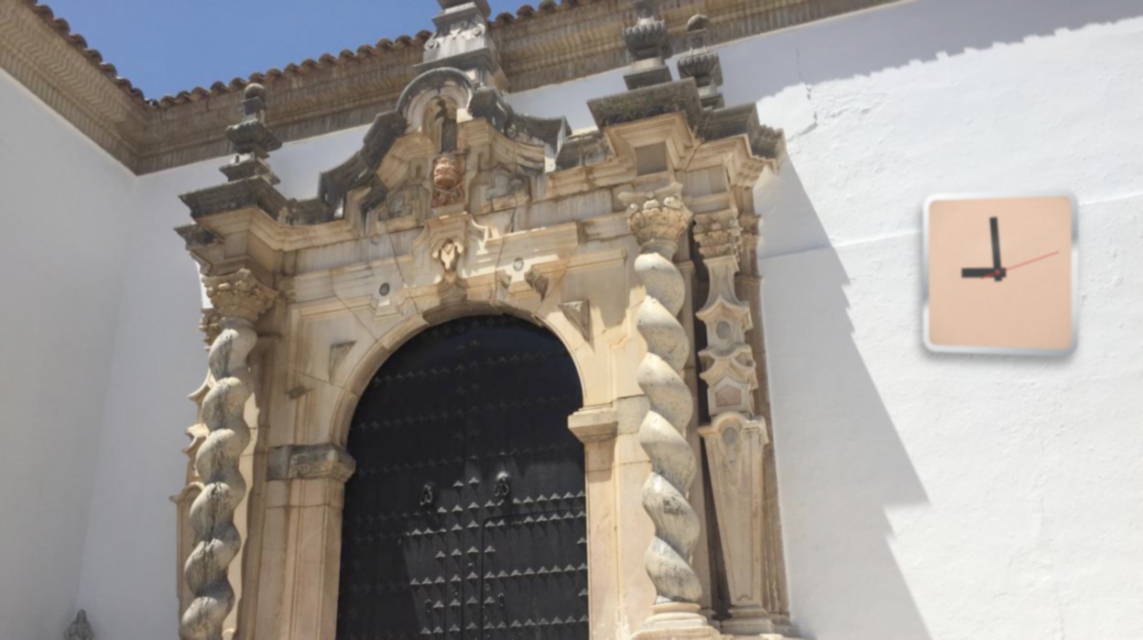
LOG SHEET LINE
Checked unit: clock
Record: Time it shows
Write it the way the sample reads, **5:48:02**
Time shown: **8:59:12**
